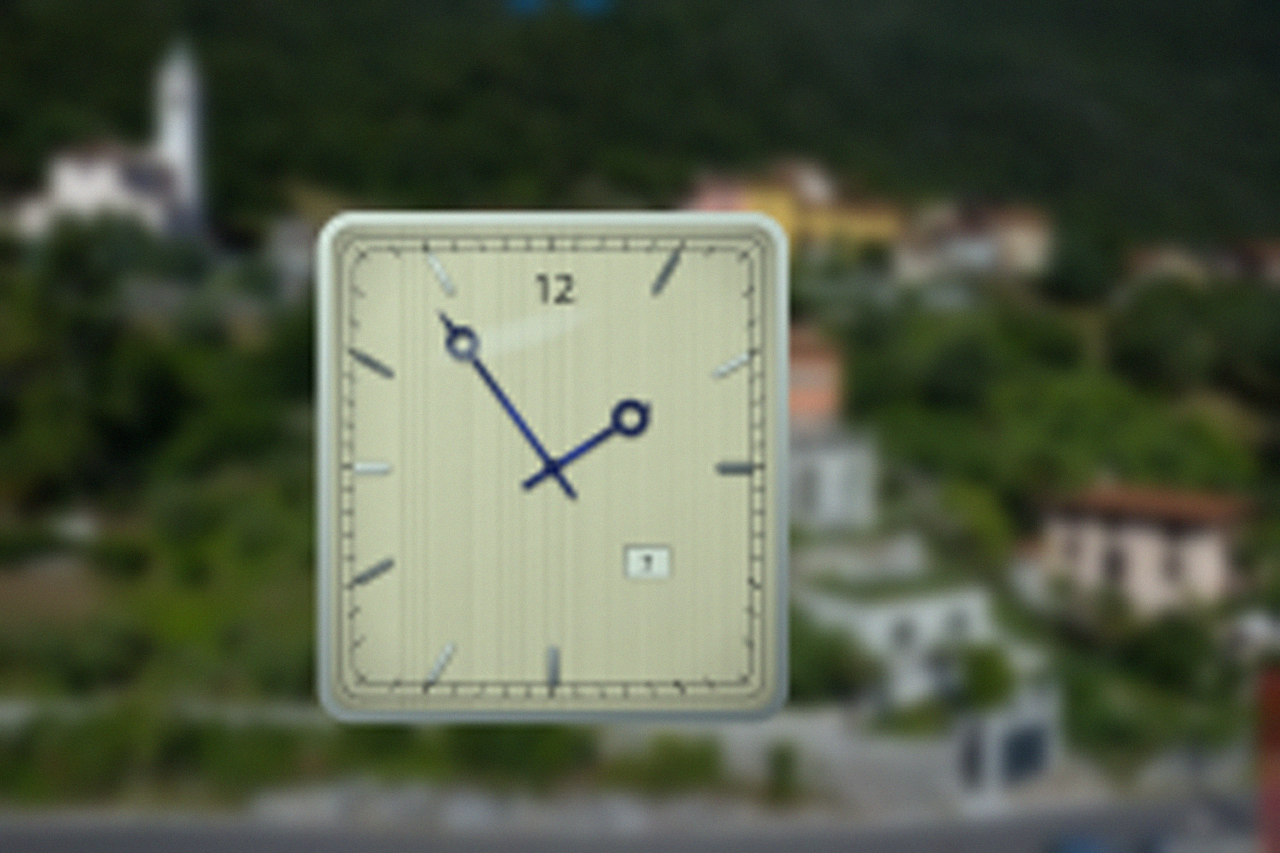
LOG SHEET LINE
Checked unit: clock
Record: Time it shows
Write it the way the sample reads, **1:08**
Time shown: **1:54**
